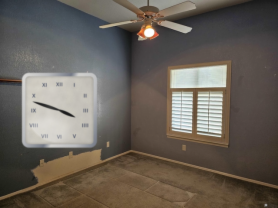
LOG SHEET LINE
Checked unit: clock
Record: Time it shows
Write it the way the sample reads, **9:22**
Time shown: **3:48**
